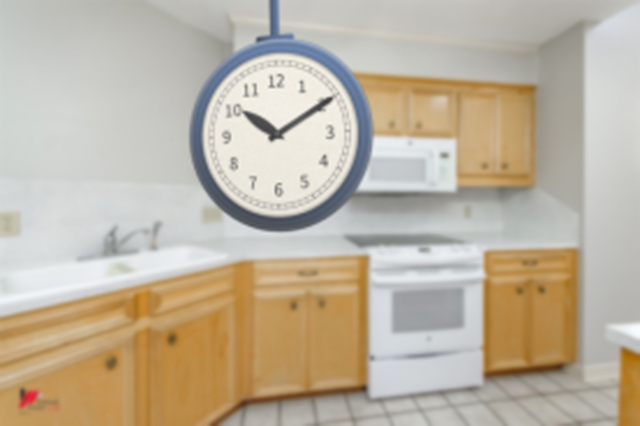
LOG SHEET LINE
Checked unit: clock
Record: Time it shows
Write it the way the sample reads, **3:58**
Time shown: **10:10**
